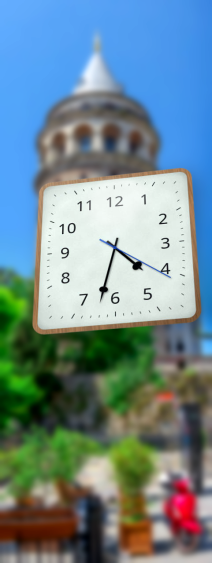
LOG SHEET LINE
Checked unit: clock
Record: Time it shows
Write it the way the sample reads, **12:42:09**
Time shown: **4:32:21**
